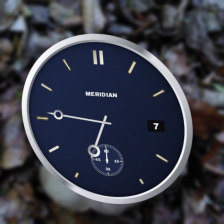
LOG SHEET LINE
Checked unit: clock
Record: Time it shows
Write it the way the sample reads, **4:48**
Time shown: **6:46**
